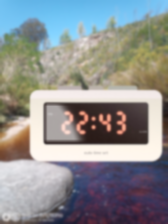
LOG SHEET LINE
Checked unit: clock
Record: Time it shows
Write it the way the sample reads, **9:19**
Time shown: **22:43**
